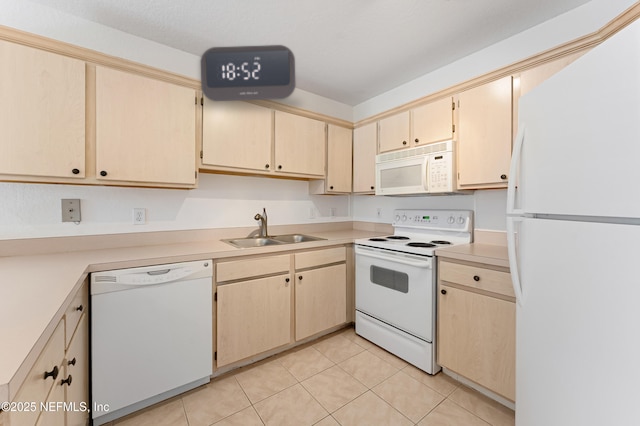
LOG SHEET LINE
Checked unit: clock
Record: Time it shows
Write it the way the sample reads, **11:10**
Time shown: **18:52**
